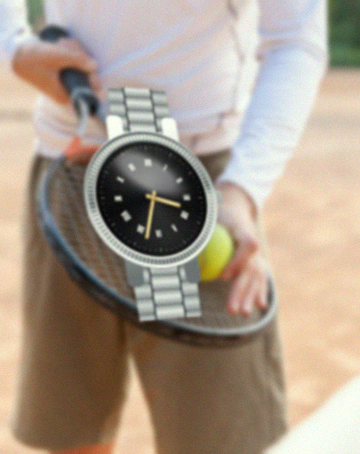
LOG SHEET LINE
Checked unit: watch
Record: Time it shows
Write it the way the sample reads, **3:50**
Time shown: **3:33**
